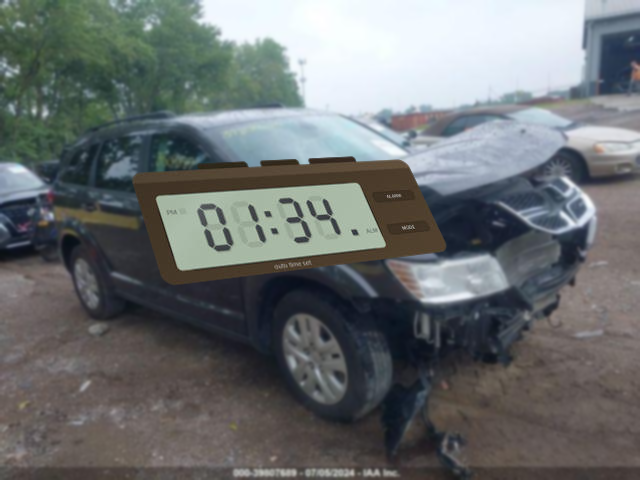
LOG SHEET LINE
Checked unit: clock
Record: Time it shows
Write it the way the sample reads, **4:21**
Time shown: **1:34**
